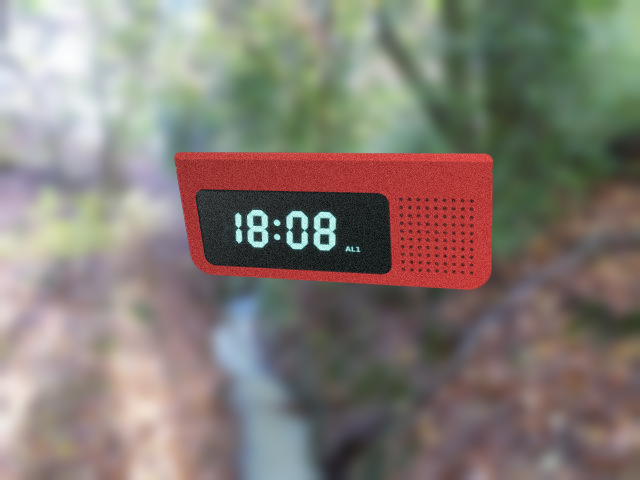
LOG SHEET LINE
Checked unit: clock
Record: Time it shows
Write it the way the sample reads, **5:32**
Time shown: **18:08**
